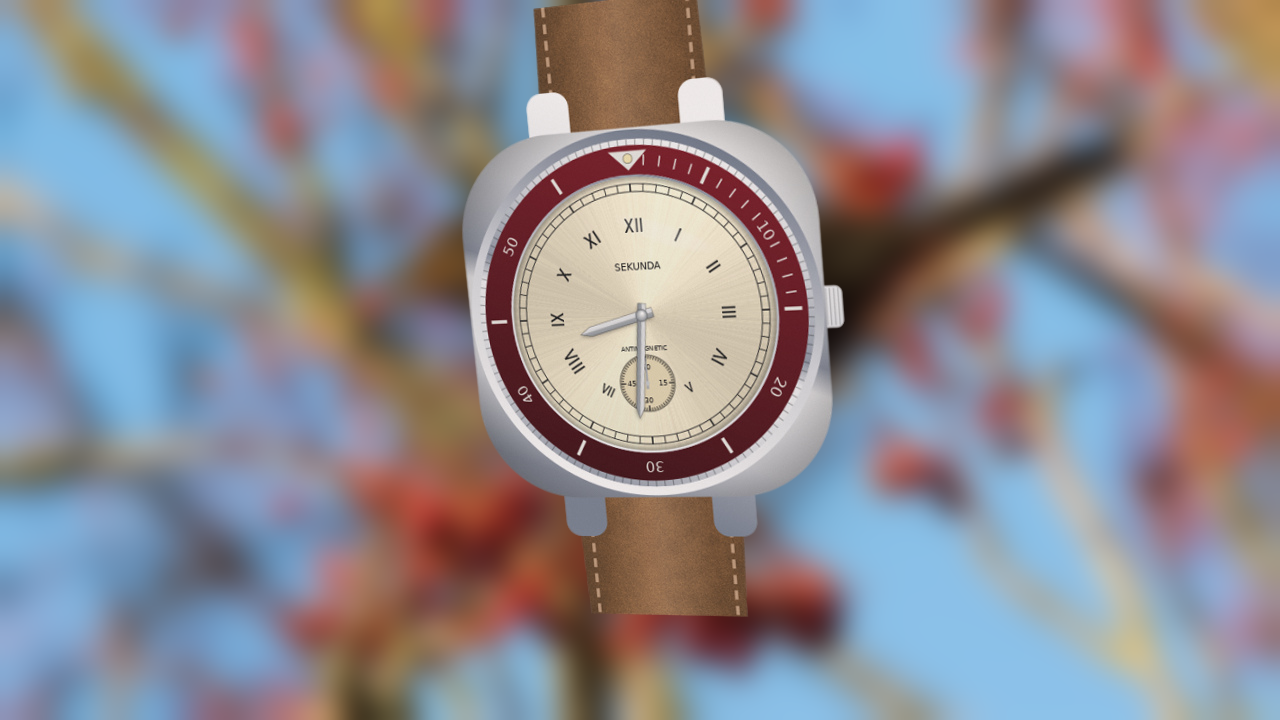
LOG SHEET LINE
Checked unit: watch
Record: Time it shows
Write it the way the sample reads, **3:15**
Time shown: **8:31**
